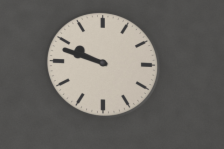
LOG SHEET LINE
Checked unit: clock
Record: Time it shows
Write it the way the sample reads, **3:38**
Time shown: **9:48**
